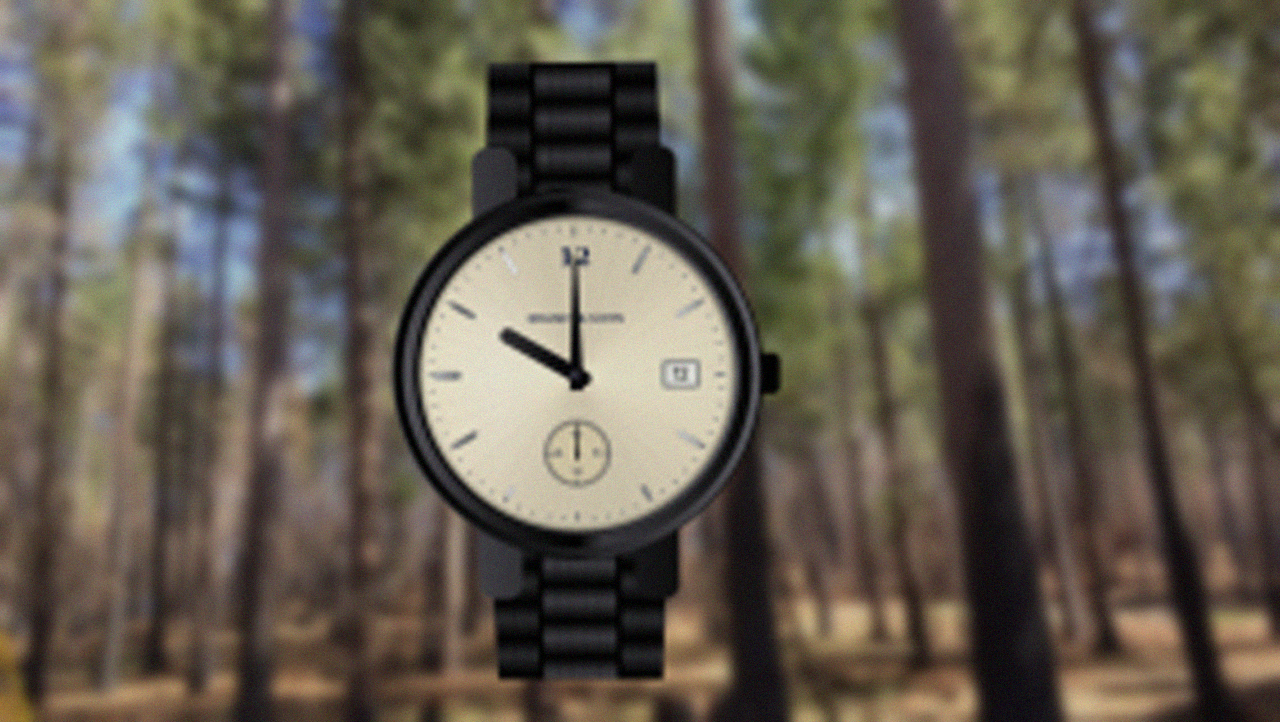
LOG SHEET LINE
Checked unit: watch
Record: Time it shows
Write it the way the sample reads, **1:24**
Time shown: **10:00**
